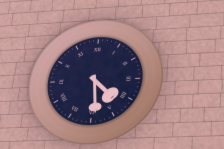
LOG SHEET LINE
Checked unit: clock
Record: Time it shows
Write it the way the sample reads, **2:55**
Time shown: **4:29**
